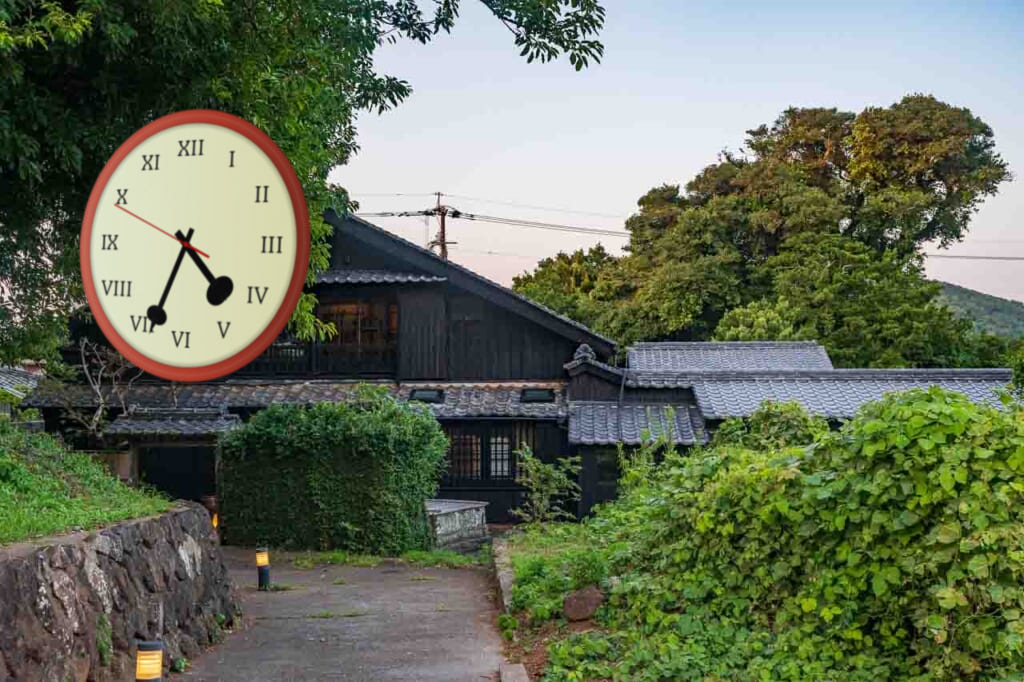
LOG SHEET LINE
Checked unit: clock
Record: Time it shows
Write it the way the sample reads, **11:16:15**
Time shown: **4:33:49**
